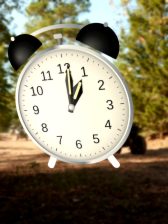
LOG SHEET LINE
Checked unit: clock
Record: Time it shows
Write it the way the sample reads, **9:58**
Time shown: **1:01**
